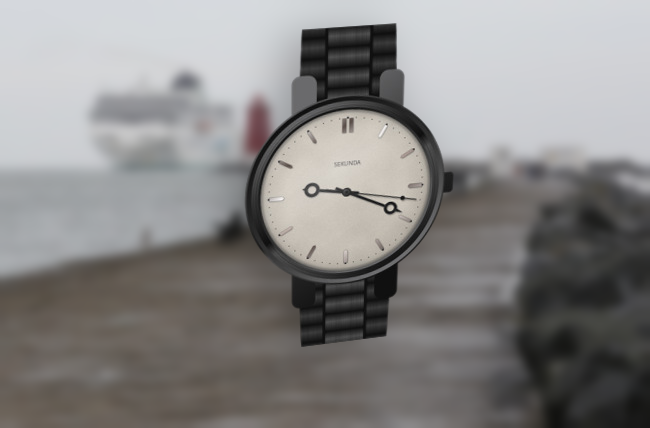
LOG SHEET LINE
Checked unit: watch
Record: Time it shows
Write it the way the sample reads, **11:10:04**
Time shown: **9:19:17**
